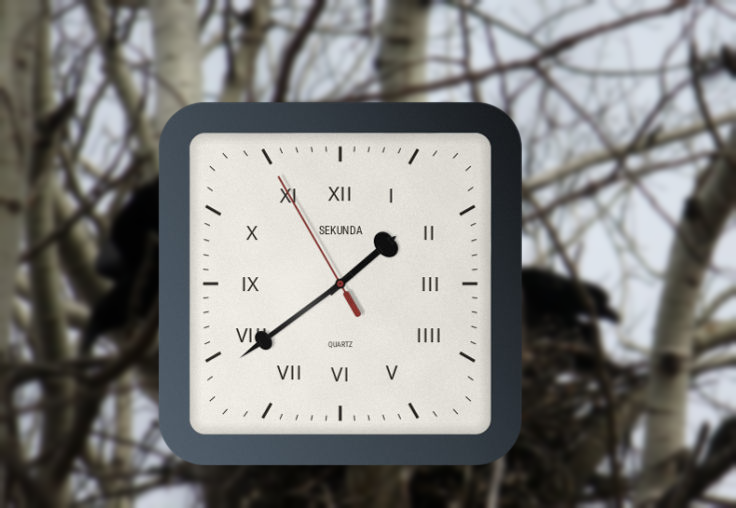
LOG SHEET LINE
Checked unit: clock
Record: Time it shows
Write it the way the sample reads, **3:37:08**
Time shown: **1:38:55**
